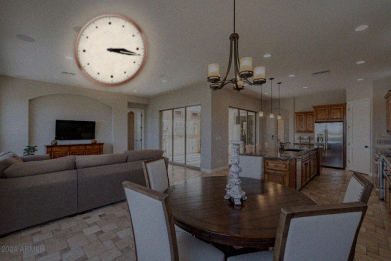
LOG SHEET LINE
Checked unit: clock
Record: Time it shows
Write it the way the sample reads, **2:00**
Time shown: **3:17**
